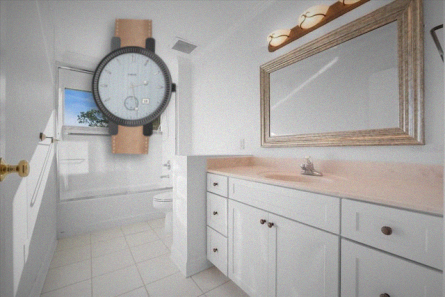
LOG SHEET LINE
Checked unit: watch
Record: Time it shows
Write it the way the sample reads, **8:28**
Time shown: **2:28**
